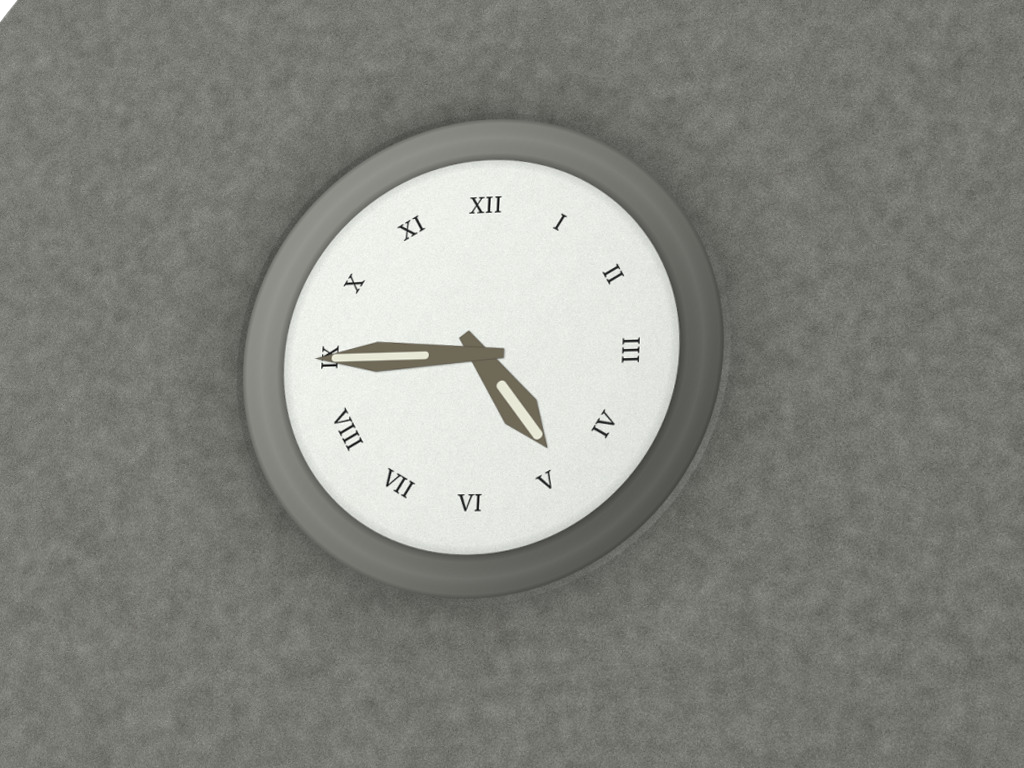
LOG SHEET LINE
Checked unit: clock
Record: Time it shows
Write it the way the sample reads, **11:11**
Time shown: **4:45**
